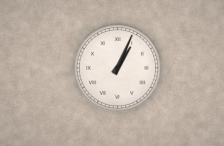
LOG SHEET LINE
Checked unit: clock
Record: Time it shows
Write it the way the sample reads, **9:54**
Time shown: **1:04**
